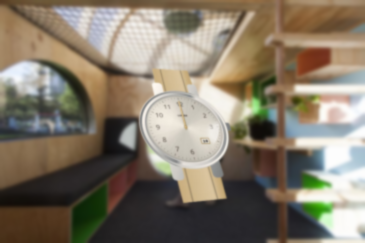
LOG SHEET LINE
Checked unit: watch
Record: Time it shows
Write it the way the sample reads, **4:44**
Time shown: **12:00**
